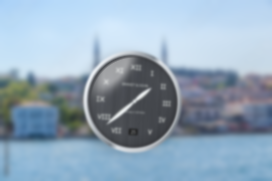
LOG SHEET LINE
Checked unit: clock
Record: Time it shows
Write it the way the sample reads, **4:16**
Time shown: **1:38**
